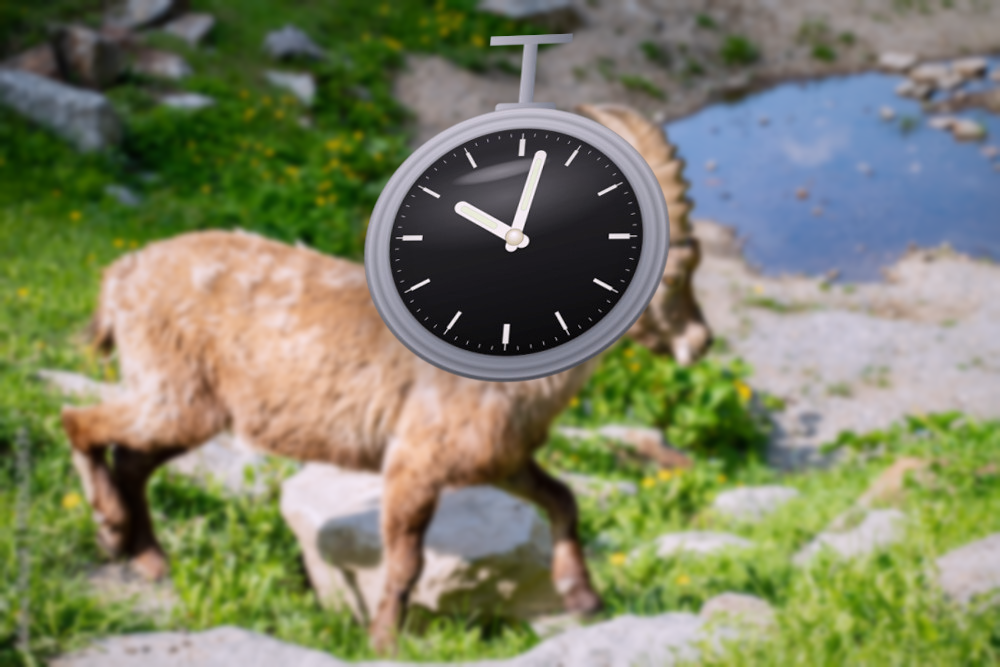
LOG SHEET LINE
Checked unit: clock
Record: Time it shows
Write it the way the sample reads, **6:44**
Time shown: **10:02**
